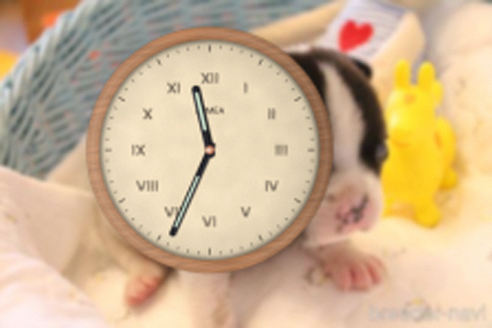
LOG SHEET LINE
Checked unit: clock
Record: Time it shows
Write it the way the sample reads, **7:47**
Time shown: **11:34**
